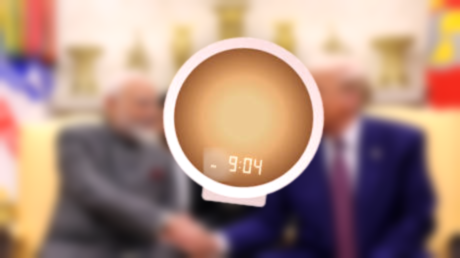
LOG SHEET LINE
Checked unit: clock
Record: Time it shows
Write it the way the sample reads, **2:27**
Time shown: **9:04**
